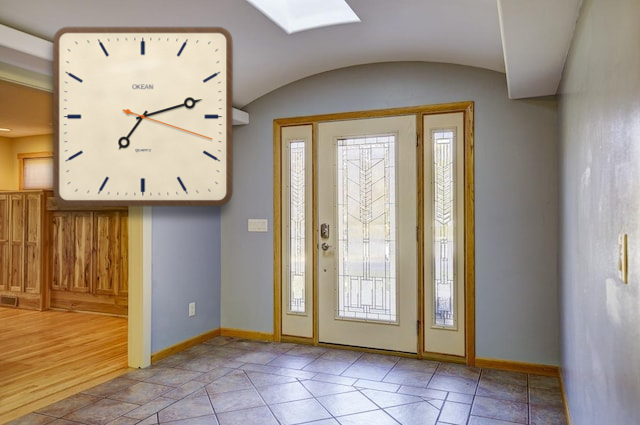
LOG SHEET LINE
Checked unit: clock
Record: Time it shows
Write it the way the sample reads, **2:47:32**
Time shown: **7:12:18**
